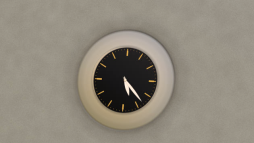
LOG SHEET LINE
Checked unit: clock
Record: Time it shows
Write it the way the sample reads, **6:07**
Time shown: **5:23**
